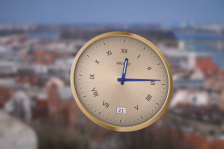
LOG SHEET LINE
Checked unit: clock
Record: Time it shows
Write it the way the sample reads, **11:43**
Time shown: **12:14**
